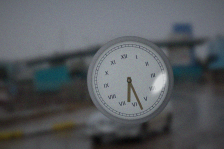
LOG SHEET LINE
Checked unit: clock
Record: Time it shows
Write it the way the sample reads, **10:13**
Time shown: **6:28**
